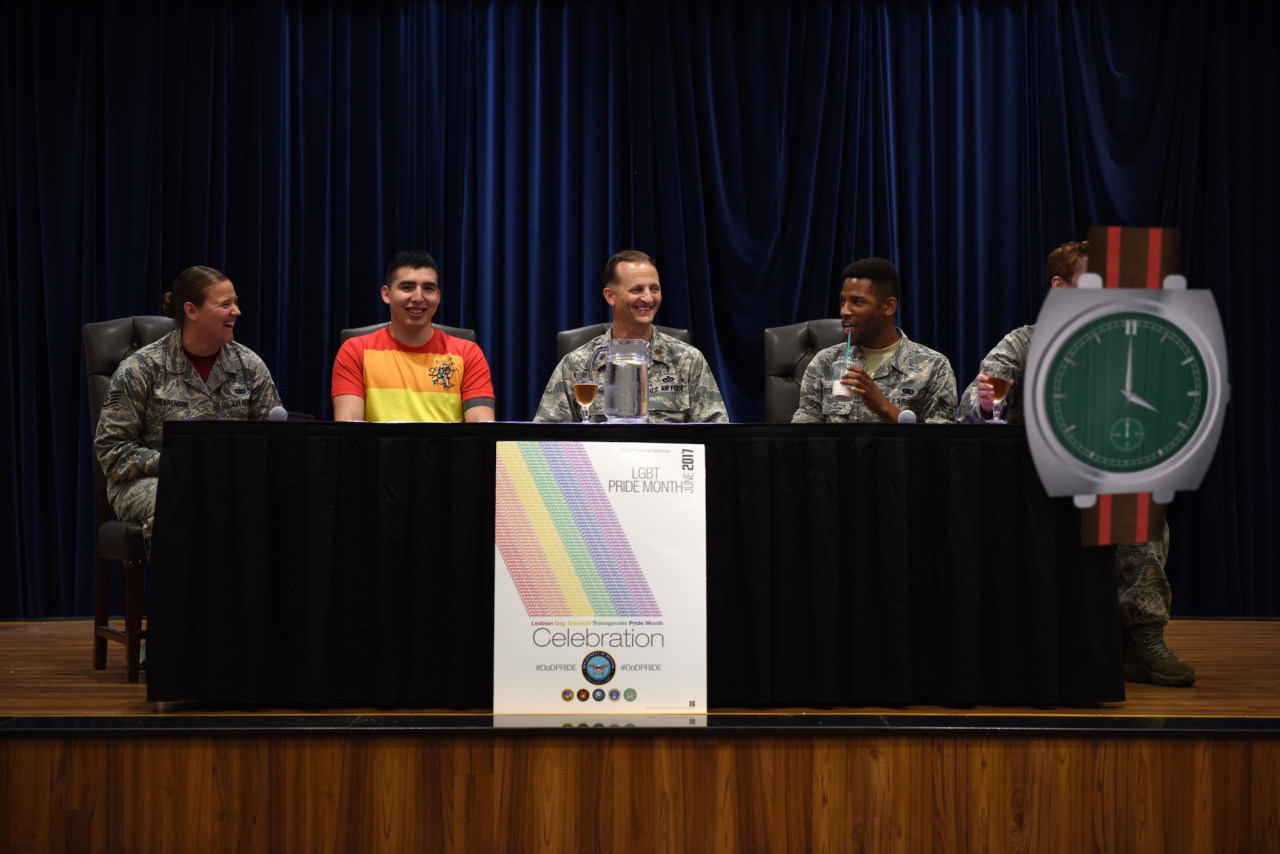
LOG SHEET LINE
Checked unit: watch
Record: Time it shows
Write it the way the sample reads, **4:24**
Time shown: **4:00**
